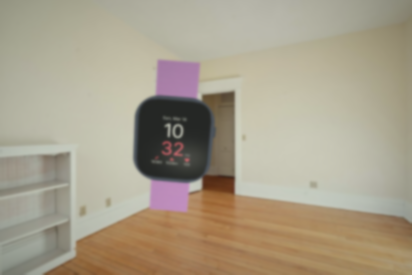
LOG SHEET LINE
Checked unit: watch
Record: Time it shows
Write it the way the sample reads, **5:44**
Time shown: **10:32**
